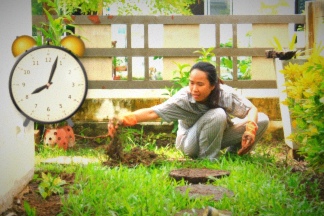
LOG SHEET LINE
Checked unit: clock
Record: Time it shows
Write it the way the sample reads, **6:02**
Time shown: **8:03**
